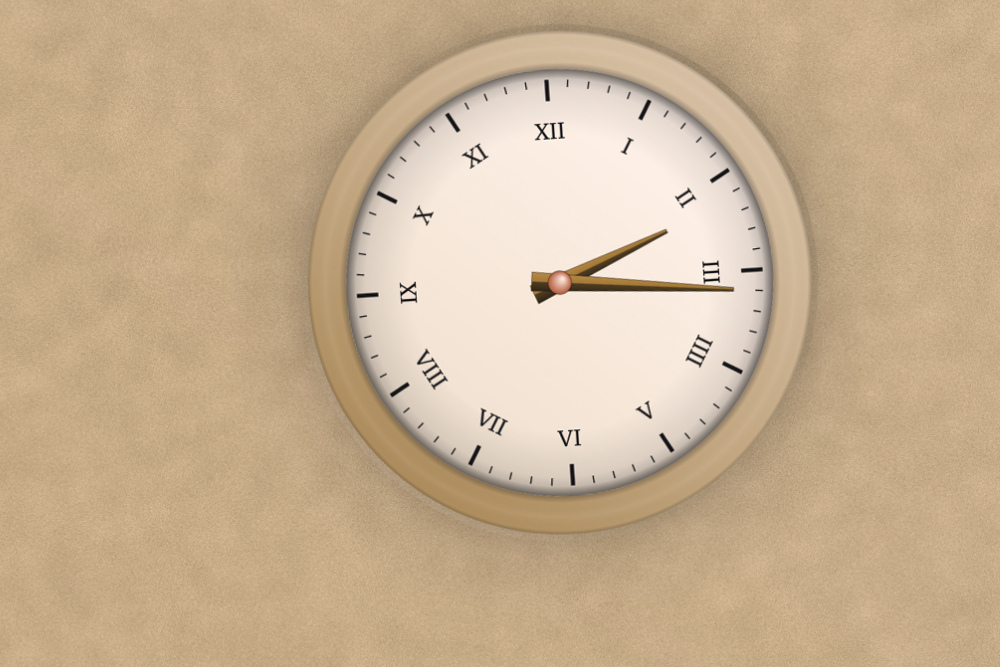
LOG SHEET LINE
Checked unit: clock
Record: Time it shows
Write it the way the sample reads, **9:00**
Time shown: **2:16**
